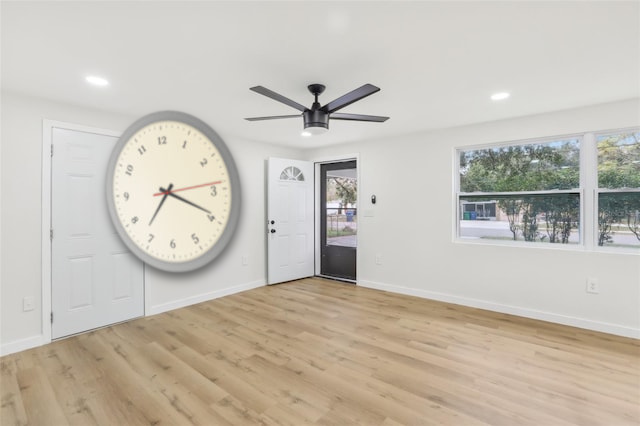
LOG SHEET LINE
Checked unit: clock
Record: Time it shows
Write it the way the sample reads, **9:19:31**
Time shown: **7:19:14**
